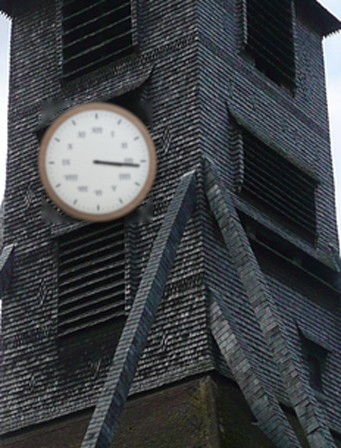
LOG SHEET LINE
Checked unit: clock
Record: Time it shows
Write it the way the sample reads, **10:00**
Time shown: **3:16**
